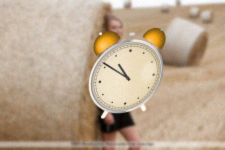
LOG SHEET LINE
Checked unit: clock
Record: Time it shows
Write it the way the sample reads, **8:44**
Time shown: **10:51**
